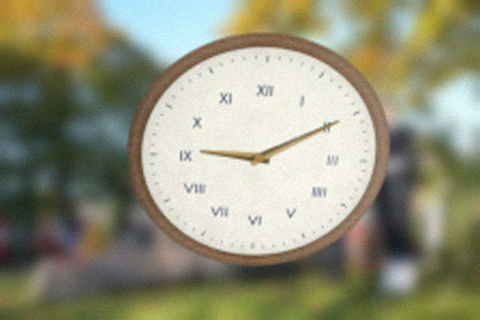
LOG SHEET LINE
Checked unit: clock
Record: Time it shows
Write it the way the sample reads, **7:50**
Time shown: **9:10**
